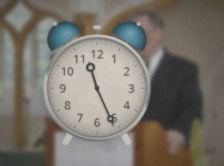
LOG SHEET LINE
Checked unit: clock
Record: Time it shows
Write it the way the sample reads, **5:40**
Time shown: **11:26**
